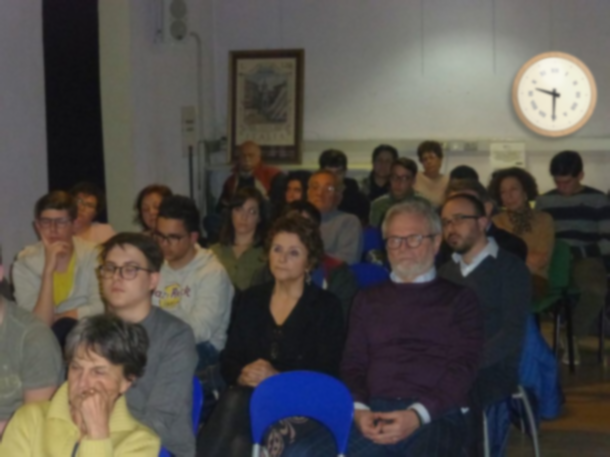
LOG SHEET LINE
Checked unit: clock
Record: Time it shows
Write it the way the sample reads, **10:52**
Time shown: **9:30**
